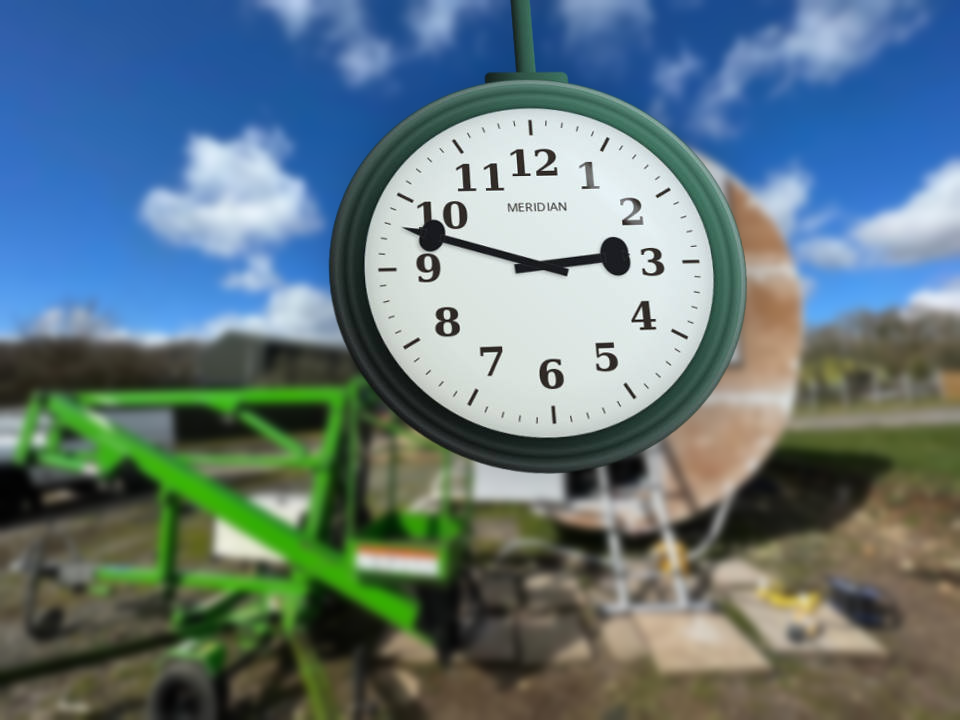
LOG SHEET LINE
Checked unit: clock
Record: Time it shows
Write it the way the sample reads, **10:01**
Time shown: **2:48**
